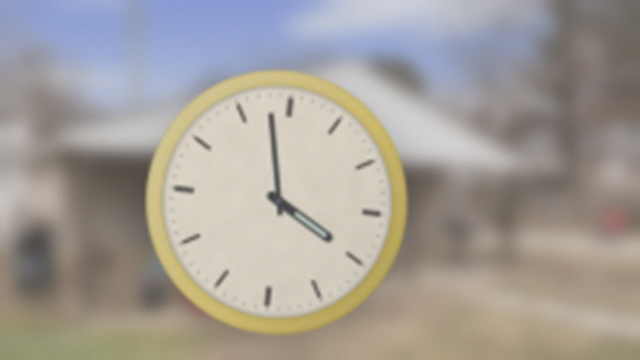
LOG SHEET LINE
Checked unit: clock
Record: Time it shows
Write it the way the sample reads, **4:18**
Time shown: **3:58**
